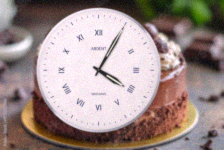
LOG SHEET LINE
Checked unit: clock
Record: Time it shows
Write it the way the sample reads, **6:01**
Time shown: **4:05**
